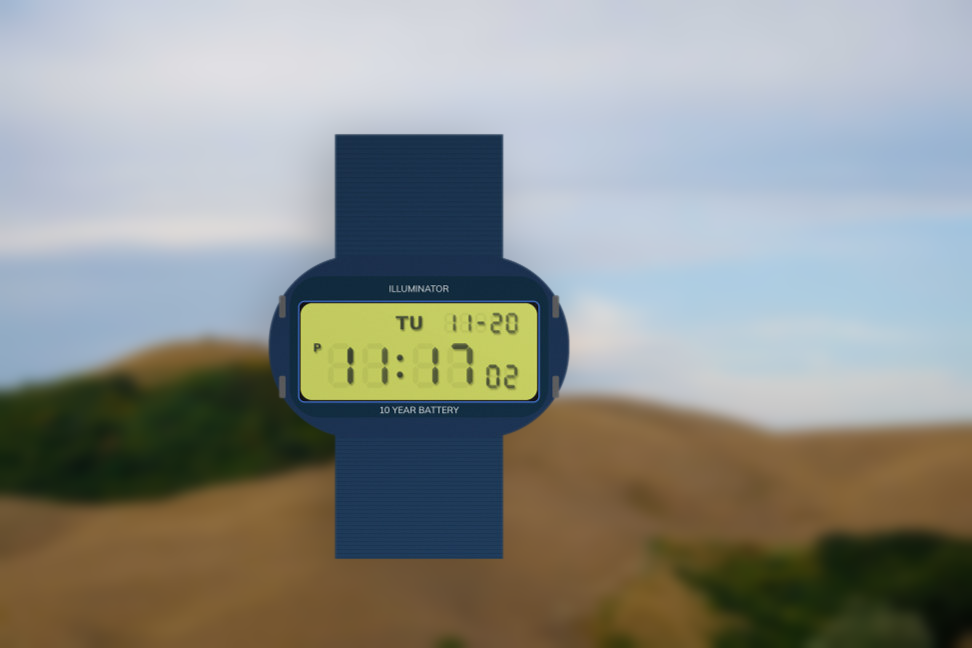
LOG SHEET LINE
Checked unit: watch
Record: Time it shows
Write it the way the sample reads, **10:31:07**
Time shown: **11:17:02**
